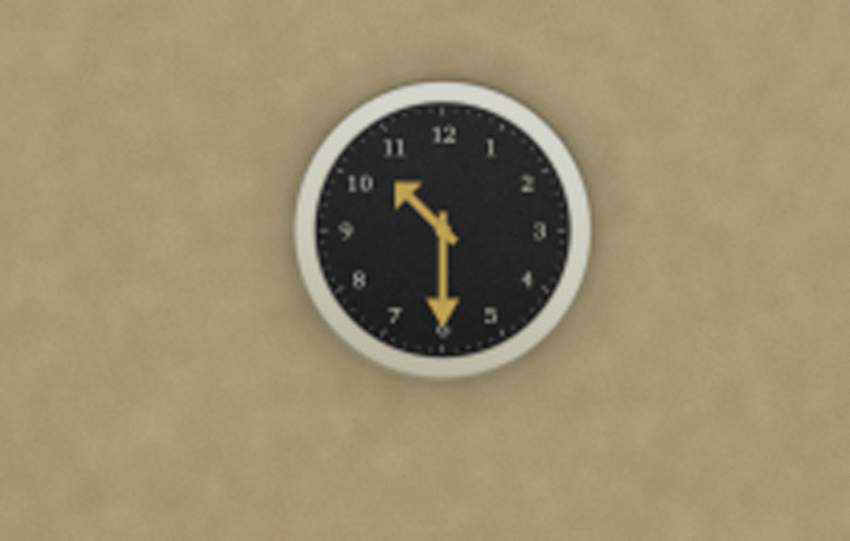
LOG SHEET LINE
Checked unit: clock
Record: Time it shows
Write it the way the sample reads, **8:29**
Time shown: **10:30**
